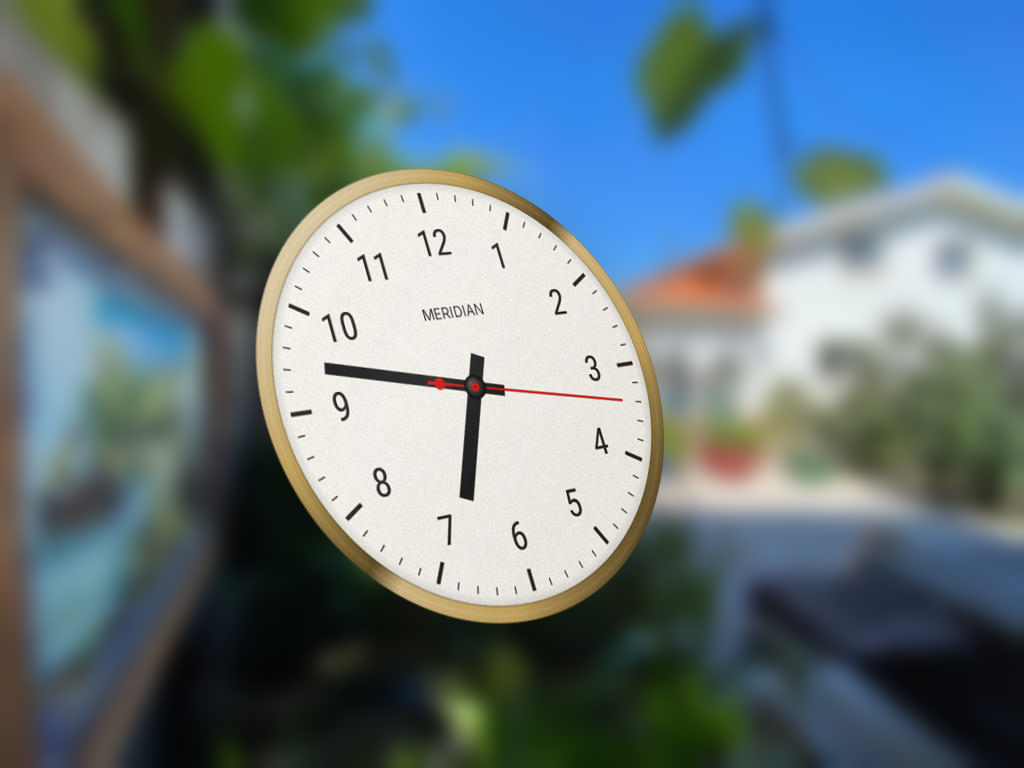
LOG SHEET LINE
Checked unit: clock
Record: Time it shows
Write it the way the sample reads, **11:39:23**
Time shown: **6:47:17**
